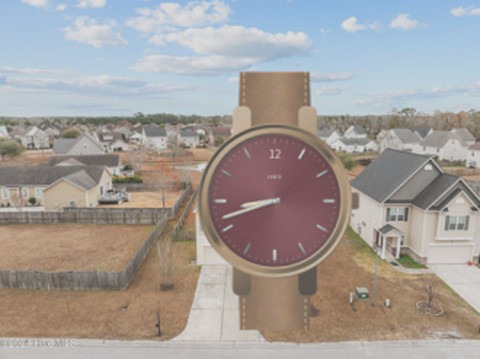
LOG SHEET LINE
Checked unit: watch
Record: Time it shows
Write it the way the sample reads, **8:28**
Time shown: **8:42**
